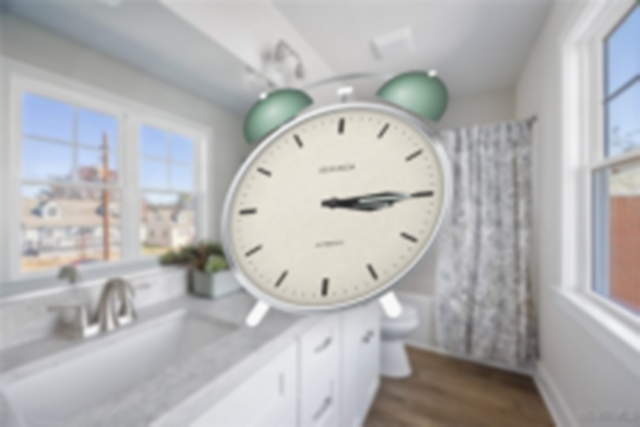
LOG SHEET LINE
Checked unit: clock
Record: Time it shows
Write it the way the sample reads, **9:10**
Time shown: **3:15**
